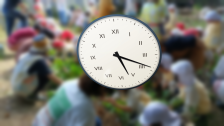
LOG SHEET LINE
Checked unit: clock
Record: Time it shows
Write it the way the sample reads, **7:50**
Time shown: **5:19**
